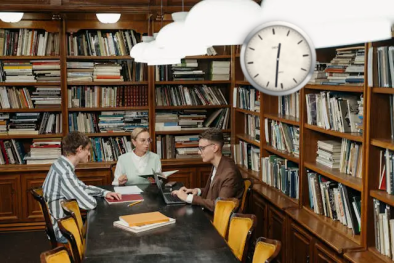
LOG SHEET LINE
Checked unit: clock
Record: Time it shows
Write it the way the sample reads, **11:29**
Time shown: **12:32**
